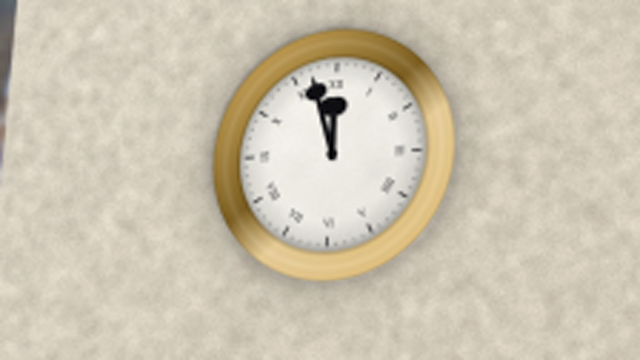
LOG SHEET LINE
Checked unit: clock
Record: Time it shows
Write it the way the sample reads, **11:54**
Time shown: **11:57**
